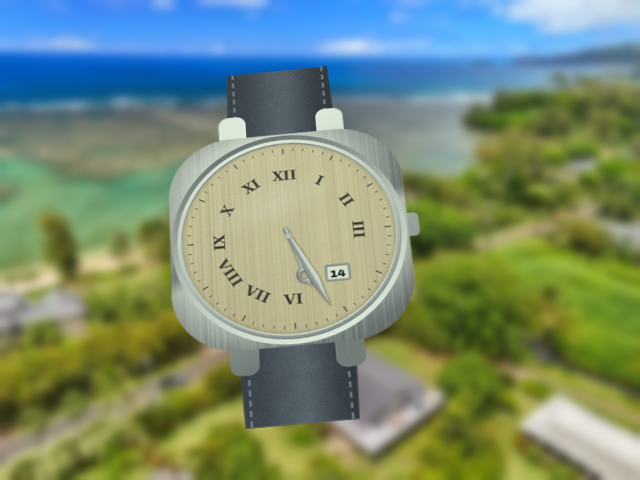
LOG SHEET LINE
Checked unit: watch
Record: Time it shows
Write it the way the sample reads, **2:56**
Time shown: **5:26**
